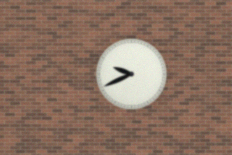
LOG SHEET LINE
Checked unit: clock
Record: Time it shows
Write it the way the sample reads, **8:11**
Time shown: **9:41**
